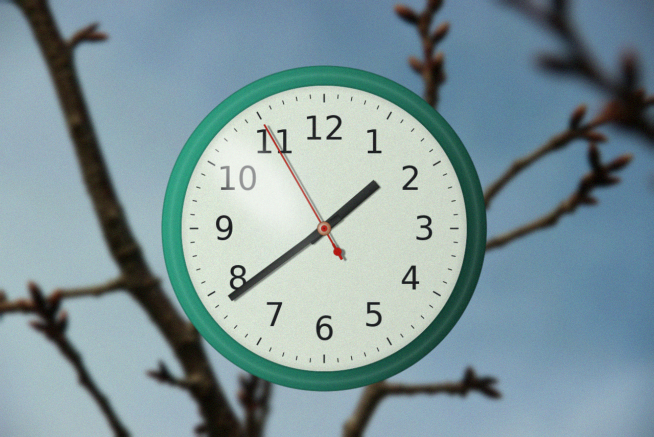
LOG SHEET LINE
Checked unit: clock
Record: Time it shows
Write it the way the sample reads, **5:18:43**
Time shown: **1:38:55**
